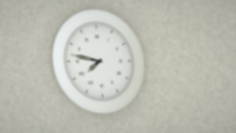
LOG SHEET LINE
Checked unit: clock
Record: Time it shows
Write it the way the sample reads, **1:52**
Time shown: **7:47**
